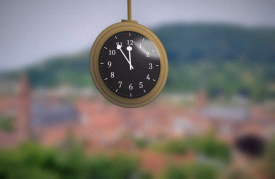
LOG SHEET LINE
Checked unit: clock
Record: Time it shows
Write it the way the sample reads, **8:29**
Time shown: **11:54**
